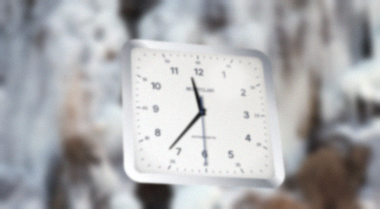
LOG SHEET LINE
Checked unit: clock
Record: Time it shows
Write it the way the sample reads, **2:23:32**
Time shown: **11:36:30**
